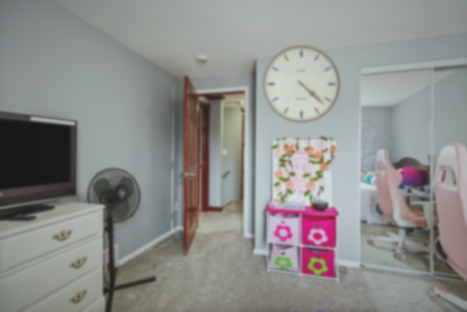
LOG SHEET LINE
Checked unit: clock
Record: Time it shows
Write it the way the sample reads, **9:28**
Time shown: **4:22**
